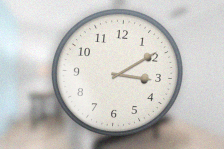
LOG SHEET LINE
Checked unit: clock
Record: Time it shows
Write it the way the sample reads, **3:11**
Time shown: **3:09**
